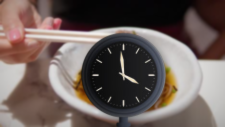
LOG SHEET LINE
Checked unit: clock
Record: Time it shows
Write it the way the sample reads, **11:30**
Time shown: **3:59**
